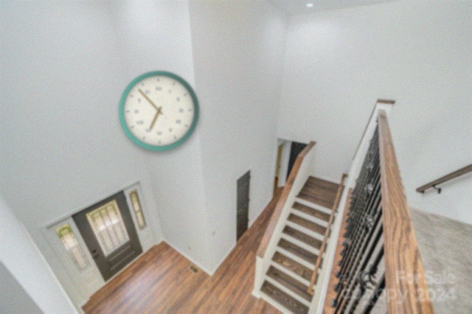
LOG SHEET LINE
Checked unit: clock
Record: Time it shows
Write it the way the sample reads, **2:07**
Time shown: **6:53**
